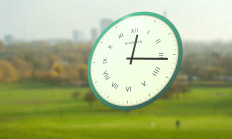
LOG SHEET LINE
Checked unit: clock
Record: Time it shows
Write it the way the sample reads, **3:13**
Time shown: **12:16**
